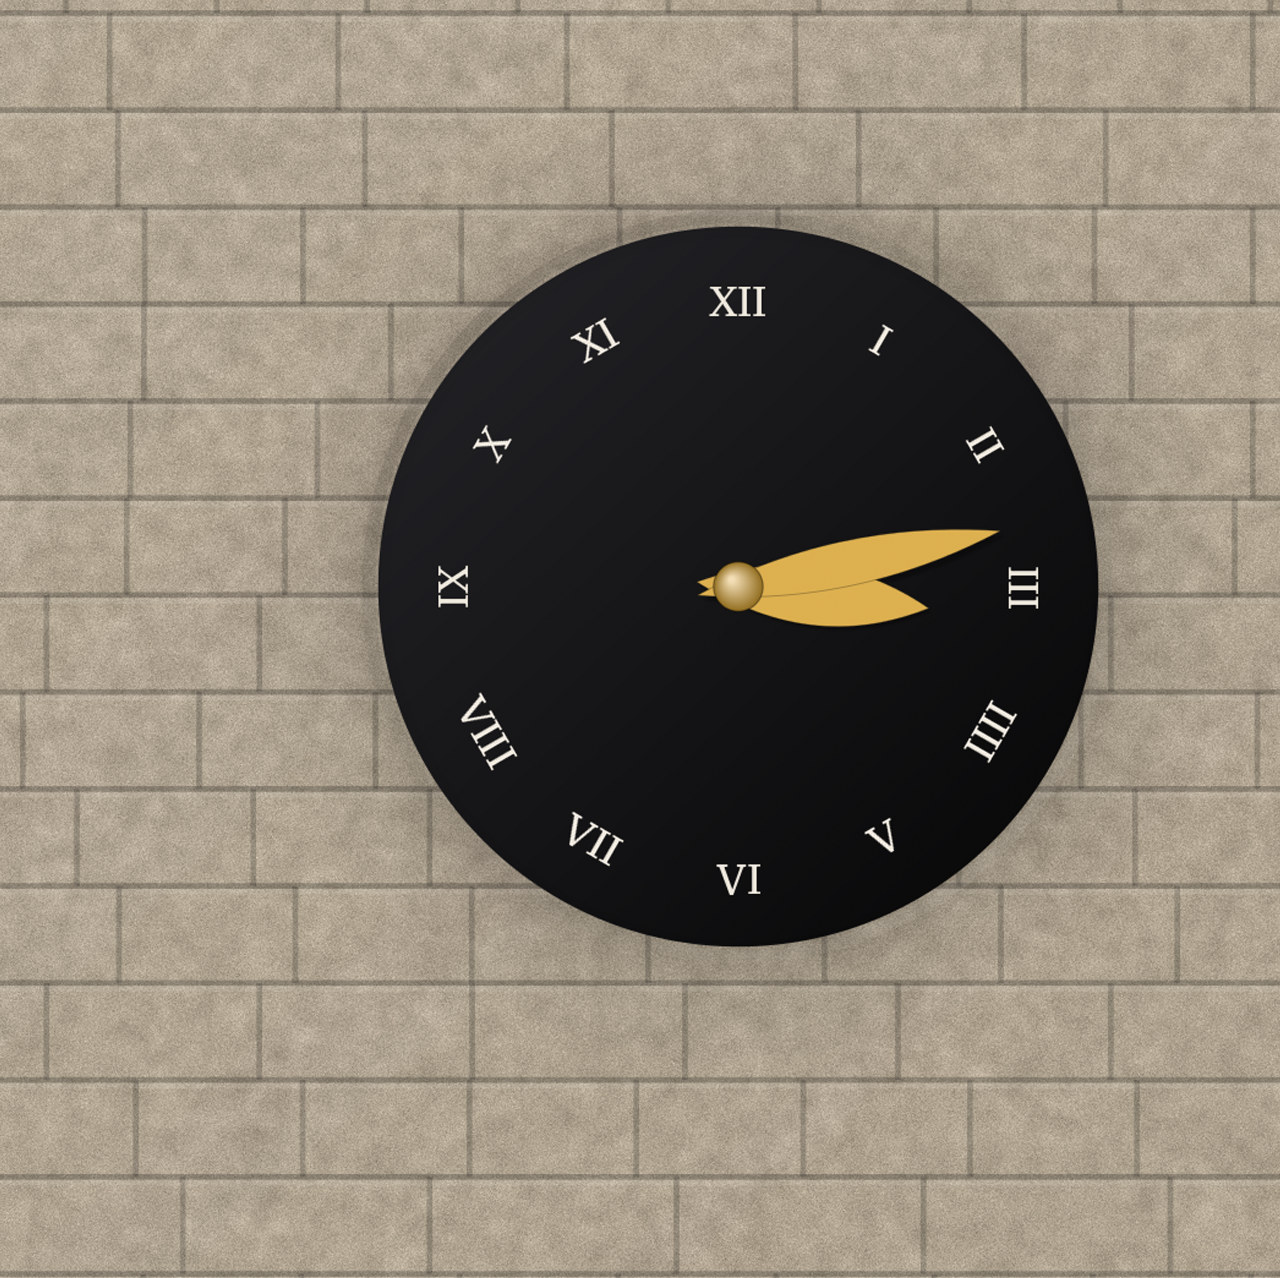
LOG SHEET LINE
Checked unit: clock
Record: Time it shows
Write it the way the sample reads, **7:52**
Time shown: **3:13**
